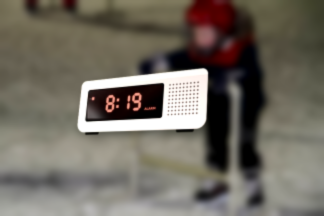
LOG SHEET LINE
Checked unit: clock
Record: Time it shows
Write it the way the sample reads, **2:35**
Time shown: **8:19**
